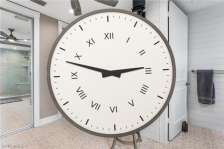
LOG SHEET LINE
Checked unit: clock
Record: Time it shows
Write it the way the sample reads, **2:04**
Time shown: **2:48**
